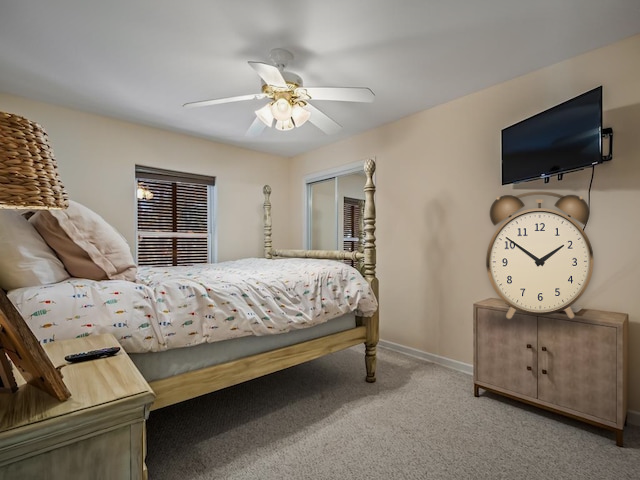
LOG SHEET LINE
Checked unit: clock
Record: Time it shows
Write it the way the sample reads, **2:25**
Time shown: **1:51**
